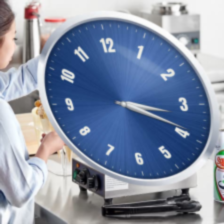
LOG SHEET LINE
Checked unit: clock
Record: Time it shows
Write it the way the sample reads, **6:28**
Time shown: **3:19**
